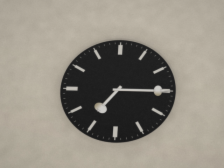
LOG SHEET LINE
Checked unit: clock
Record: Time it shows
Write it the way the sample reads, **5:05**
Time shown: **7:15**
